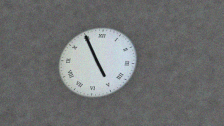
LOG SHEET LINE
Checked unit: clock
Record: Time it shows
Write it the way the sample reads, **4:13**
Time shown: **4:55**
